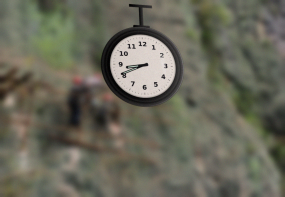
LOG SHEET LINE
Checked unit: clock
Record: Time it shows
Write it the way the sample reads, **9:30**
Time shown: **8:41**
